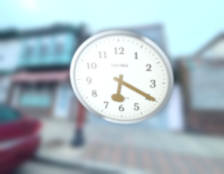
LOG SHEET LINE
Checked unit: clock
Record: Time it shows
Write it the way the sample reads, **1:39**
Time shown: **6:20**
